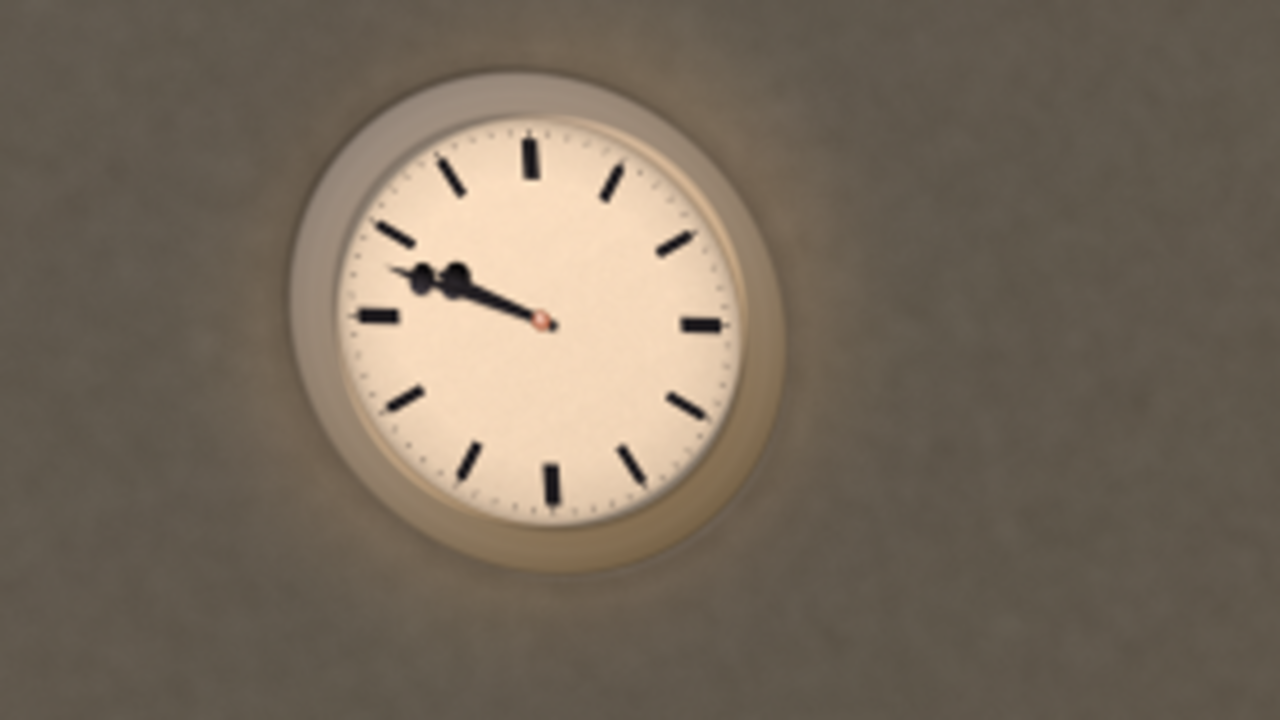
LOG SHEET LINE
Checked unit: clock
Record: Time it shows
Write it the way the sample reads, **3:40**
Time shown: **9:48**
